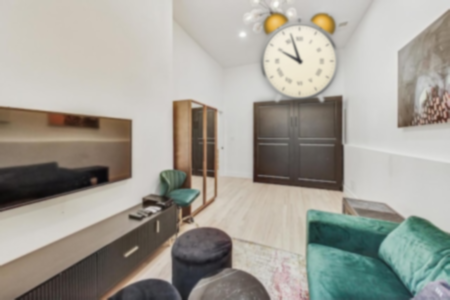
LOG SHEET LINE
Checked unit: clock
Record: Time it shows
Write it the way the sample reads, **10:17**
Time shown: **9:57**
